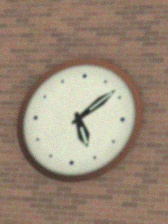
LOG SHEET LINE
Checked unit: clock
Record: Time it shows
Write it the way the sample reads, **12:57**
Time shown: **5:08**
